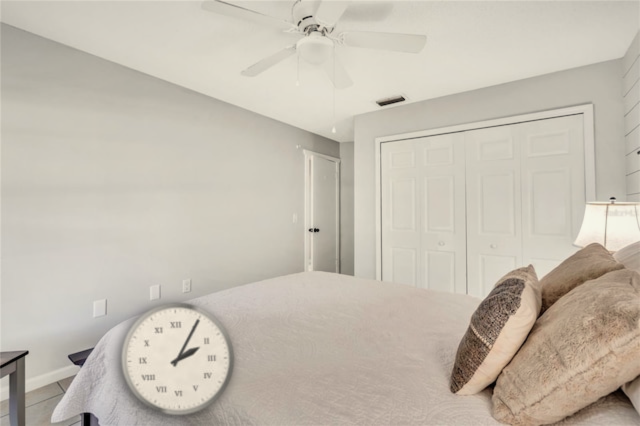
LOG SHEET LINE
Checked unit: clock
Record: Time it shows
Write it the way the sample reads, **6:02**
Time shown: **2:05**
